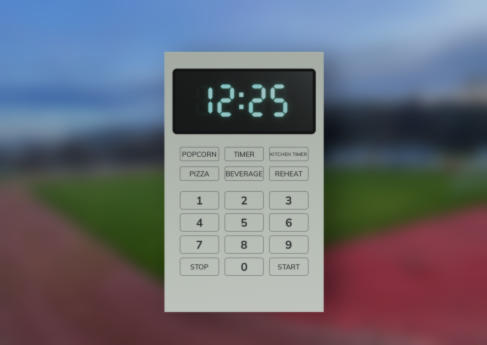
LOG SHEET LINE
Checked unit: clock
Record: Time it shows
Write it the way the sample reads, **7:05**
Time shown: **12:25**
